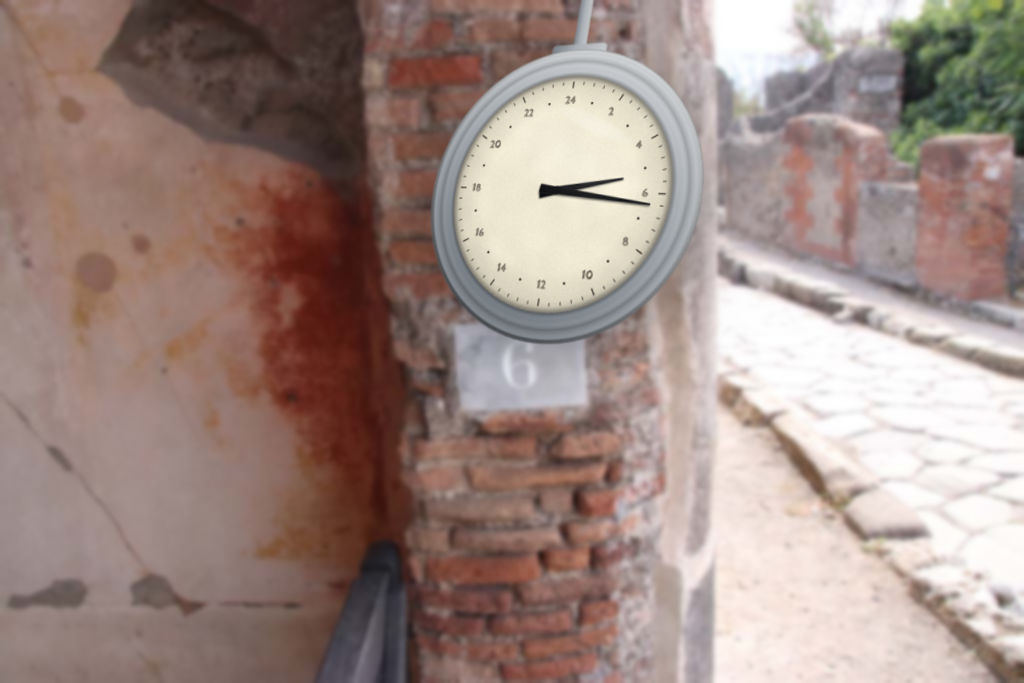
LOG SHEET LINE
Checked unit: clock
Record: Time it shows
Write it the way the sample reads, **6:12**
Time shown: **5:16**
